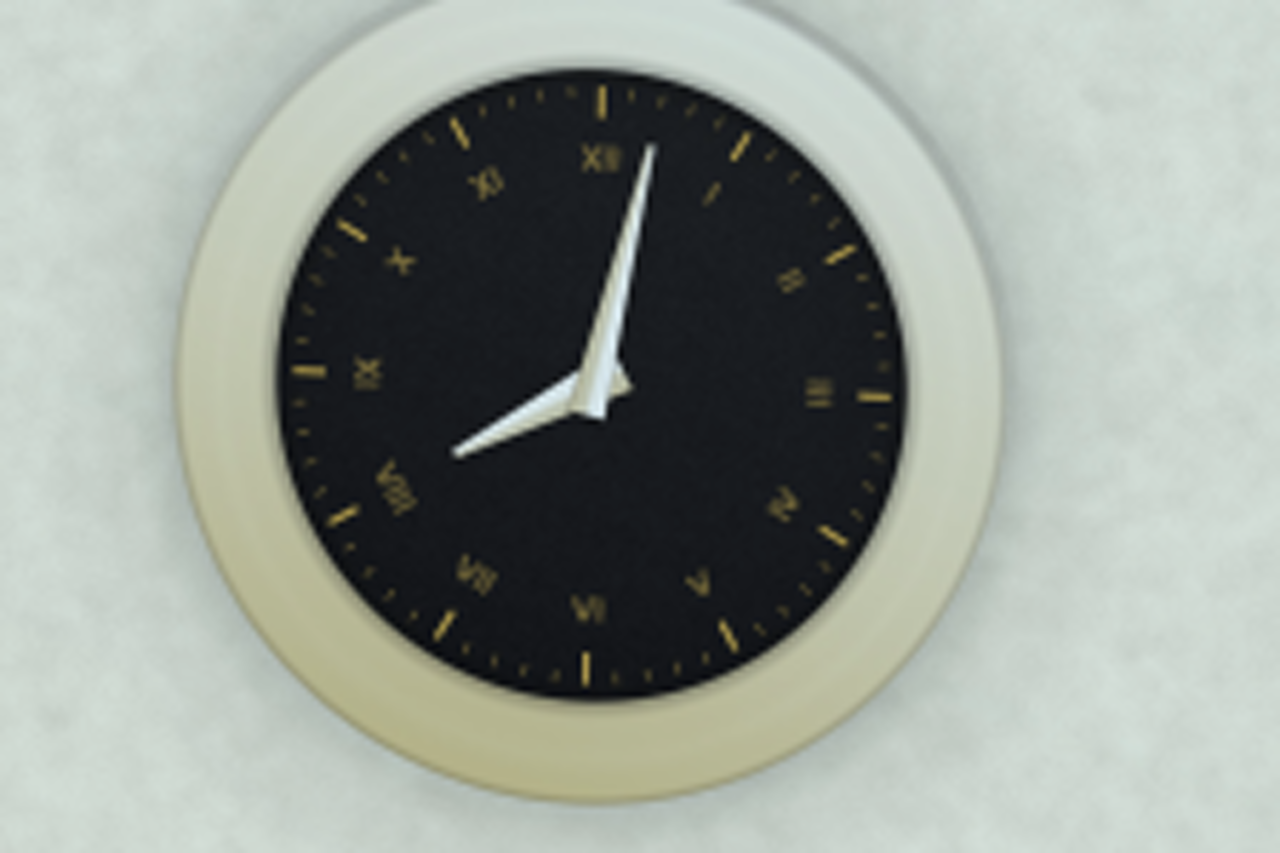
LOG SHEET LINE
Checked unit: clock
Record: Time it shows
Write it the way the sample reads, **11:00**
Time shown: **8:02**
